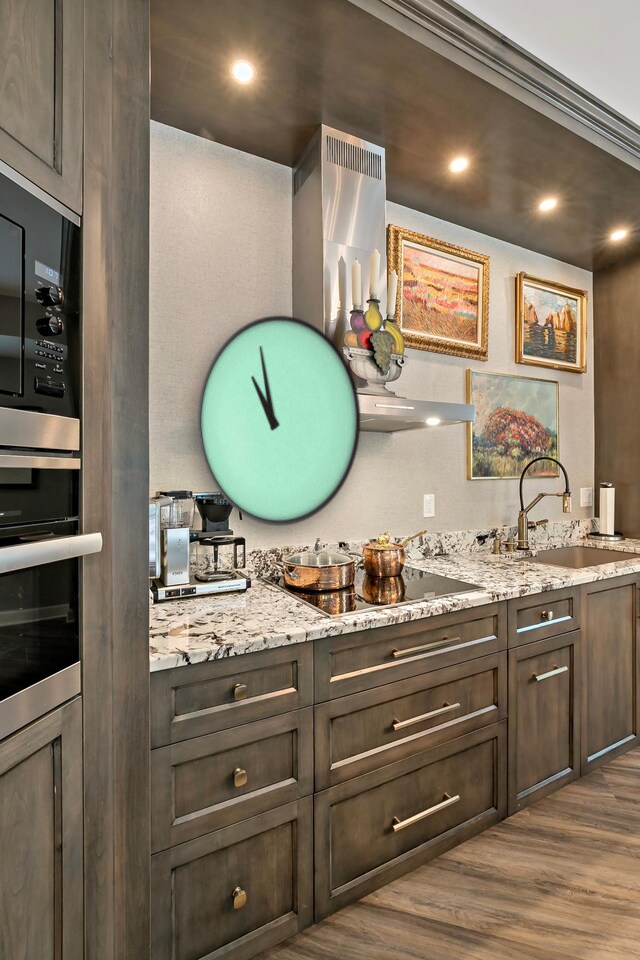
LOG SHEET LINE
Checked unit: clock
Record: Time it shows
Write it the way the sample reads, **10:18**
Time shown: **10:58**
